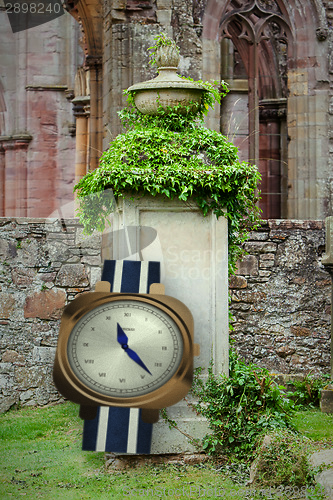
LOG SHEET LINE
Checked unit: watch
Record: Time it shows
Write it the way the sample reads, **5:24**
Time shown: **11:23**
